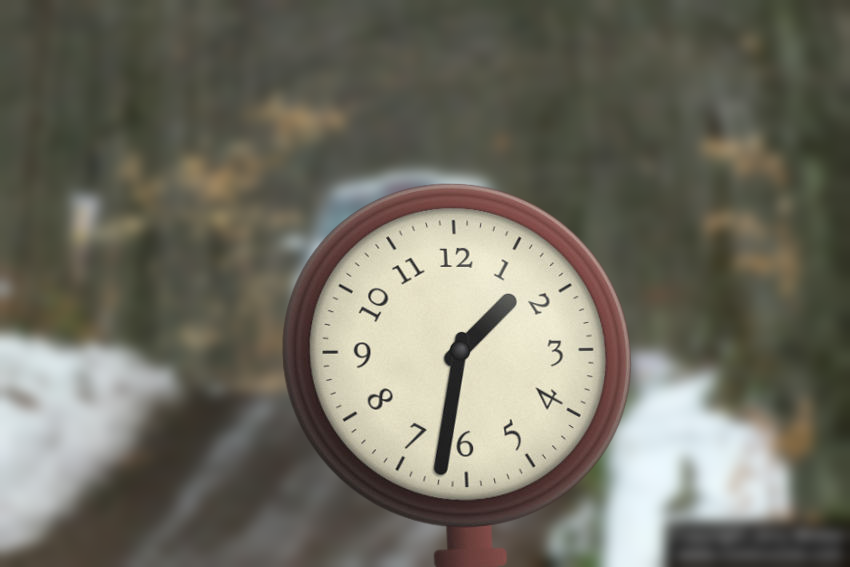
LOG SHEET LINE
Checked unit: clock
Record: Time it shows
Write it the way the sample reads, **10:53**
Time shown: **1:32**
